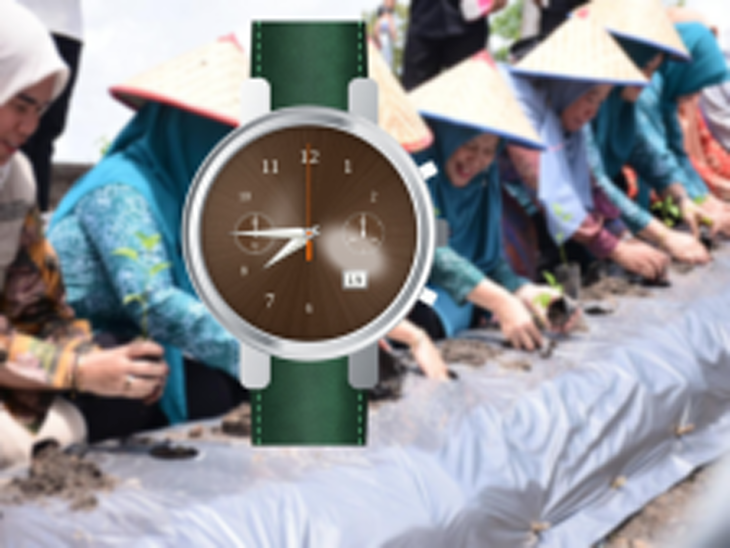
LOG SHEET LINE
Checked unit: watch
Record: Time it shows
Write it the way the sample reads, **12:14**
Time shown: **7:45**
